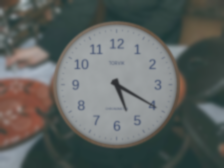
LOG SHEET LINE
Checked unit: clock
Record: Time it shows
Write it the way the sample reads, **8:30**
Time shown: **5:20**
